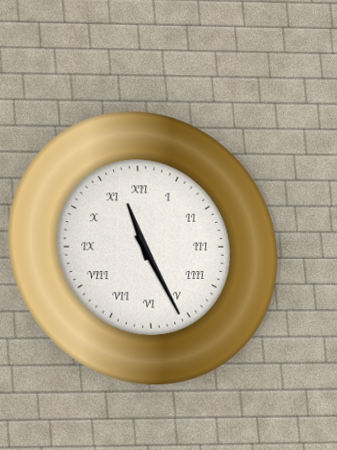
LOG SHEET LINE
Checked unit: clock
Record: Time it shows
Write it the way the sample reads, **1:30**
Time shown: **11:26**
